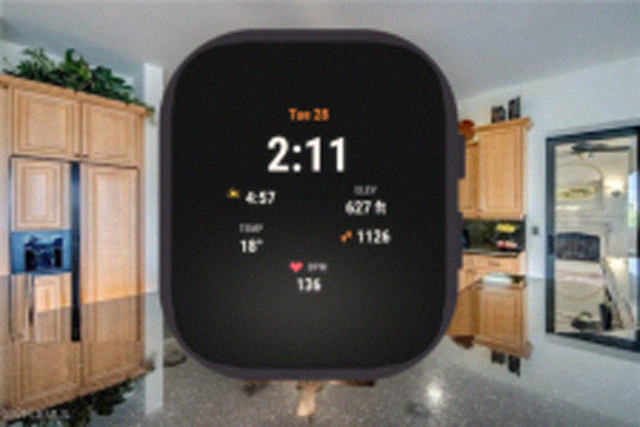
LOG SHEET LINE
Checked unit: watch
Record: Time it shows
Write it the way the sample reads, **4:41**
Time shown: **2:11**
